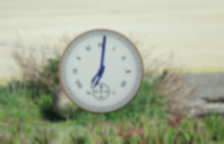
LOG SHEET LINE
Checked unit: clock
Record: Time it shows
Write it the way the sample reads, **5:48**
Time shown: **7:01**
